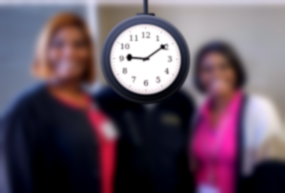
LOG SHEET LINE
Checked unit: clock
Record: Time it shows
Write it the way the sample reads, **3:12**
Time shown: **9:09**
